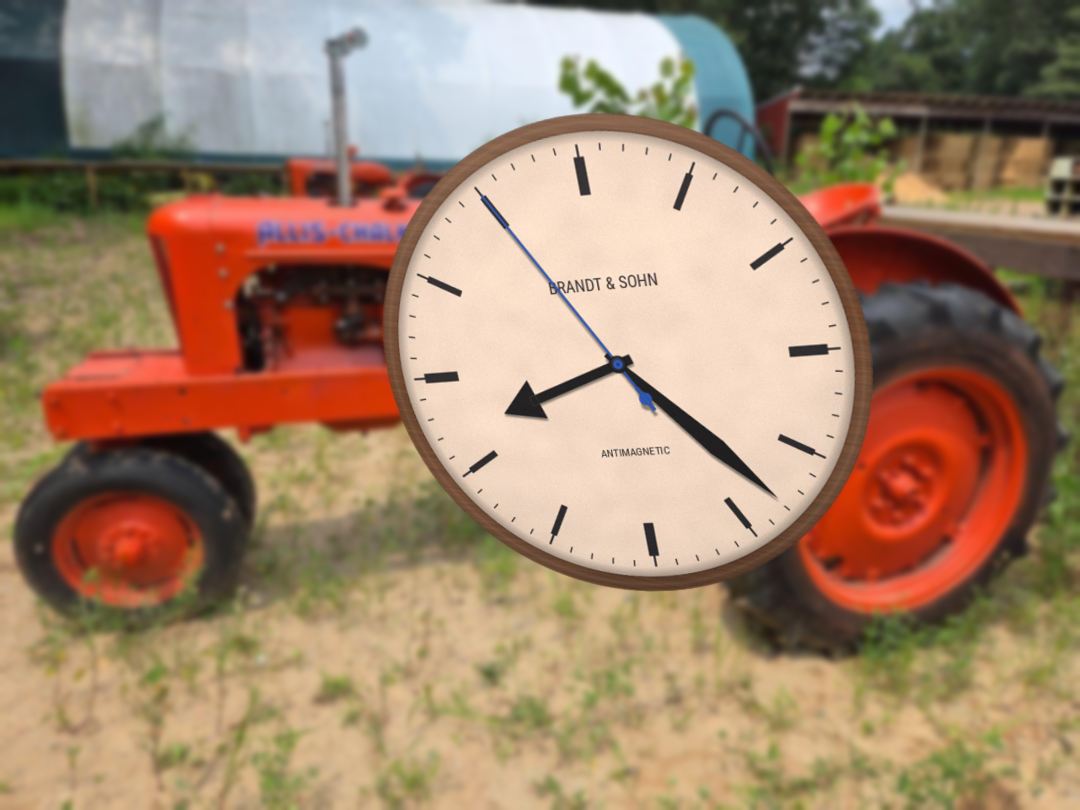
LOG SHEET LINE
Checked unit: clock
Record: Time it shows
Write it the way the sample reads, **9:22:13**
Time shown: **8:22:55**
